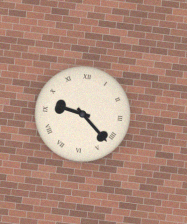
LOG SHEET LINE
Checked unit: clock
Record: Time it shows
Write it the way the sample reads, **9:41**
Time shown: **9:22**
